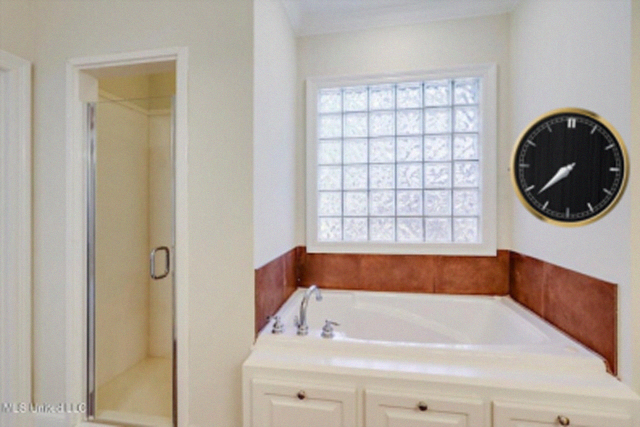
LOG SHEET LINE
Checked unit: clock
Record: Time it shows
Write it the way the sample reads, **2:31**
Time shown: **7:38**
